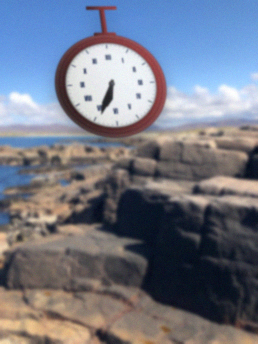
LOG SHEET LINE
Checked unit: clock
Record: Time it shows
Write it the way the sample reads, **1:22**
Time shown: **6:34**
